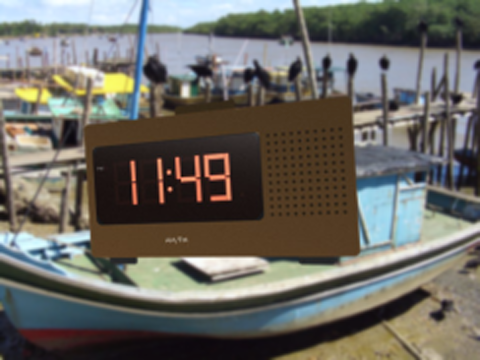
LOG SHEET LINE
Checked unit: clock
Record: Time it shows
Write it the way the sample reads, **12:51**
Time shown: **11:49**
